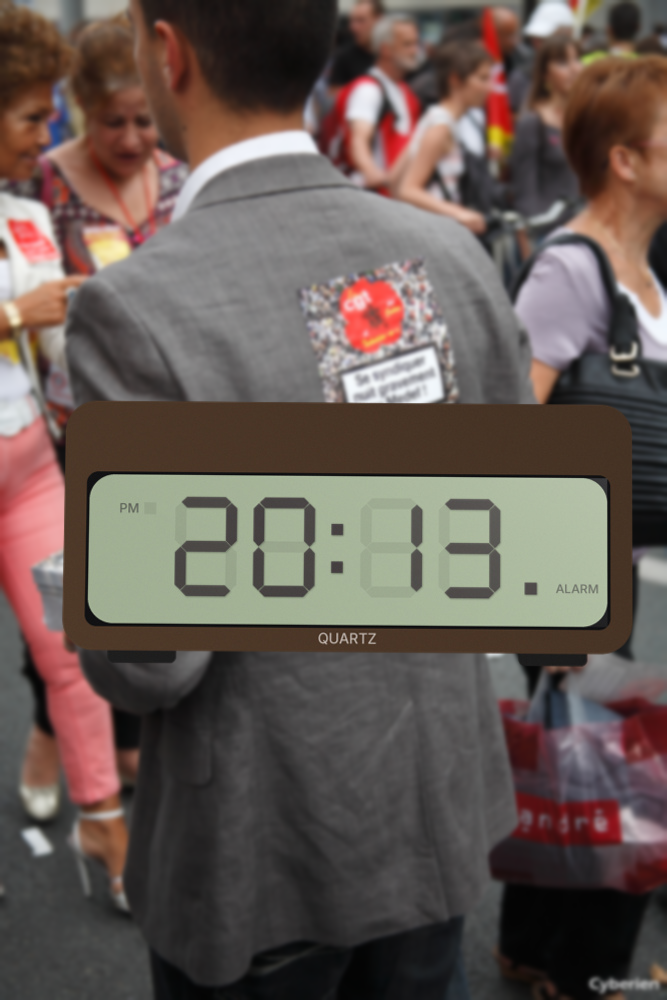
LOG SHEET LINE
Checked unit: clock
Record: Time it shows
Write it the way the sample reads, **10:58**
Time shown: **20:13**
